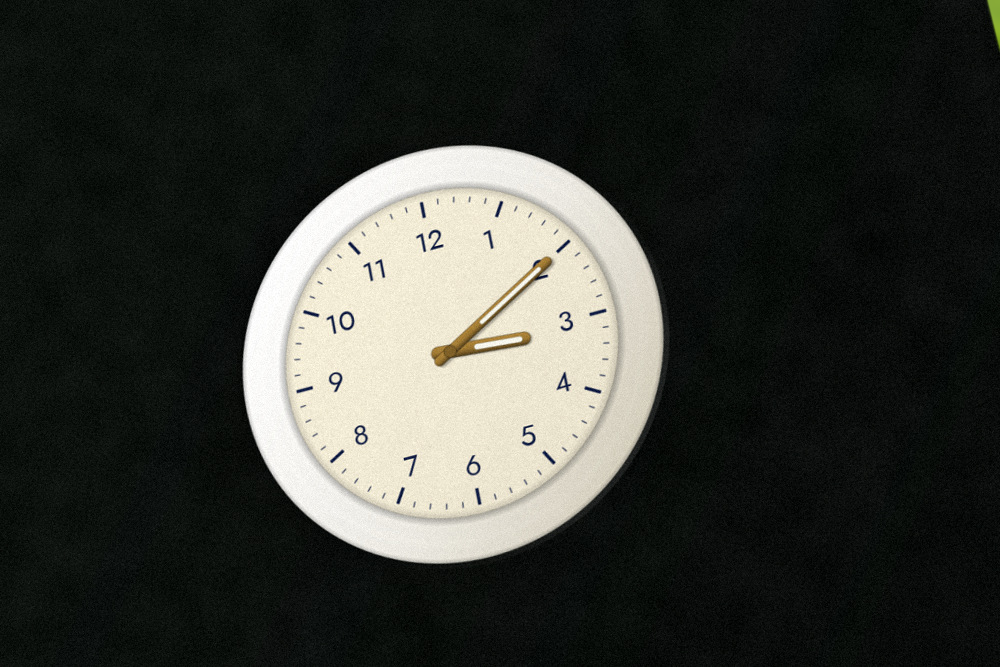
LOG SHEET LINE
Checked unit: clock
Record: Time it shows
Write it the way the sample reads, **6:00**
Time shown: **3:10**
